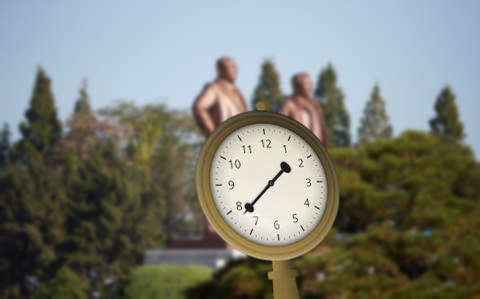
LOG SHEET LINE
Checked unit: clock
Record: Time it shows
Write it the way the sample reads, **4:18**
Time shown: **1:38**
